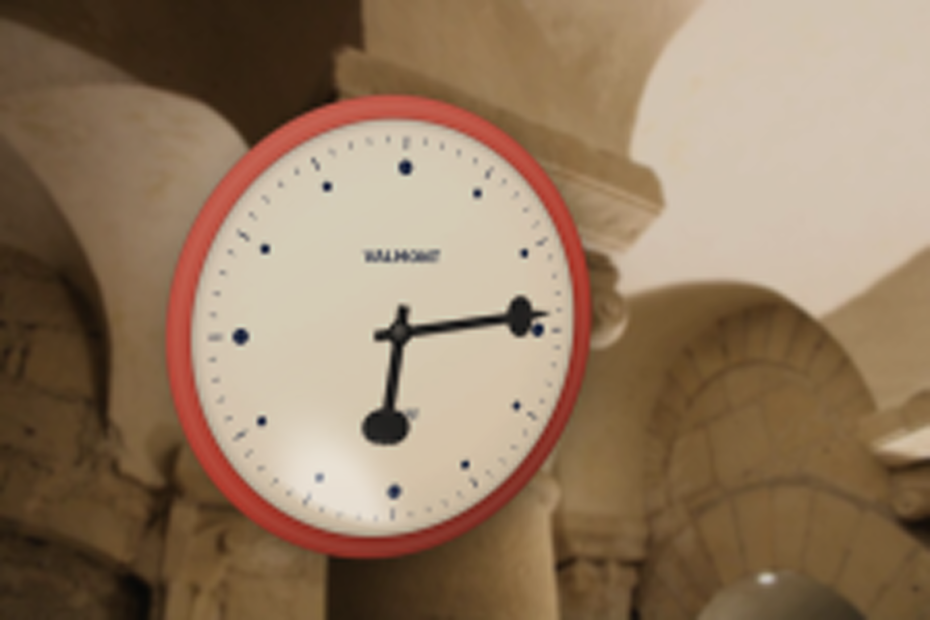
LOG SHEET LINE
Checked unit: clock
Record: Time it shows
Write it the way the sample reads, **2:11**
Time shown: **6:14**
